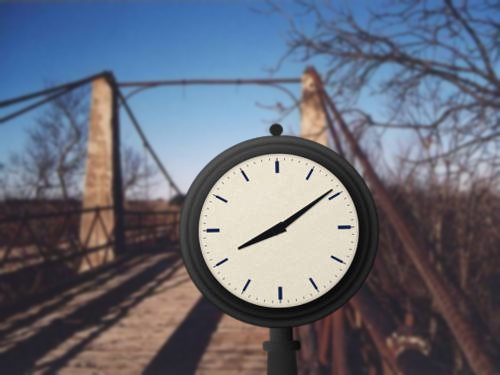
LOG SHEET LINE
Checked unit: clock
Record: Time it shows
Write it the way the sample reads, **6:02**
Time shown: **8:09**
